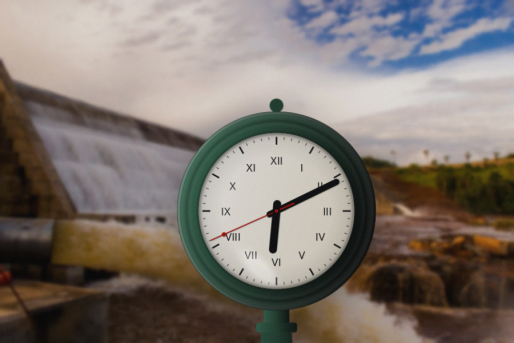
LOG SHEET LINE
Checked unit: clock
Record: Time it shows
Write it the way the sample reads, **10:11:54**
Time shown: **6:10:41**
